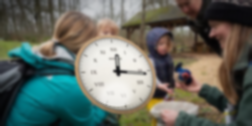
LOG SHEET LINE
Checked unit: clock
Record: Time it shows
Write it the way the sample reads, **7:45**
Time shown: **12:16**
